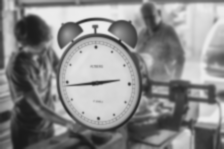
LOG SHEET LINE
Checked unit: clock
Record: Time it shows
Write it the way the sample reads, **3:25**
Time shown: **2:44**
